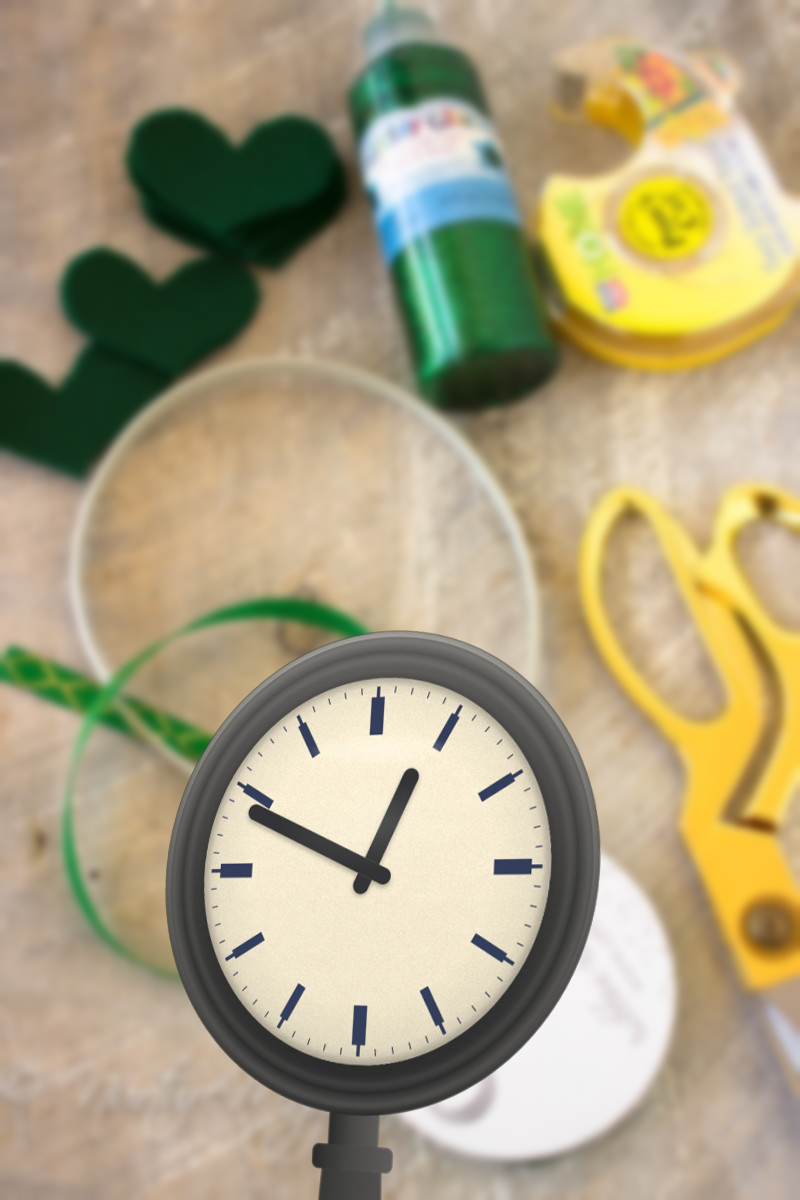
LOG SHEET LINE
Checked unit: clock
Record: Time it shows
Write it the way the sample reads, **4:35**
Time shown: **12:49**
